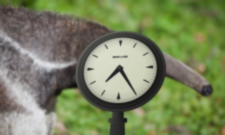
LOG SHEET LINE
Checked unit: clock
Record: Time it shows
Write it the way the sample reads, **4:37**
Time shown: **7:25**
